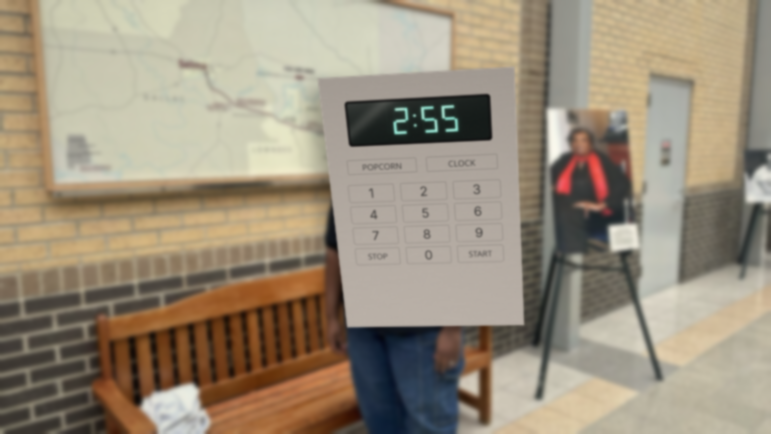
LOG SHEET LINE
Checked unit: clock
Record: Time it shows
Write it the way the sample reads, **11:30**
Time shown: **2:55**
